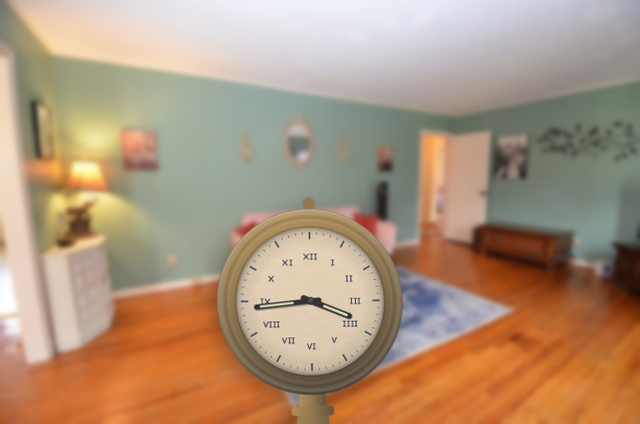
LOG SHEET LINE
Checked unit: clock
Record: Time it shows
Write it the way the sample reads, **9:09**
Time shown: **3:44**
